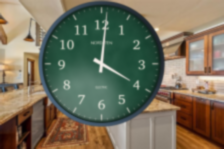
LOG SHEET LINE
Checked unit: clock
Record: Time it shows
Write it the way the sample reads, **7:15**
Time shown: **4:01**
